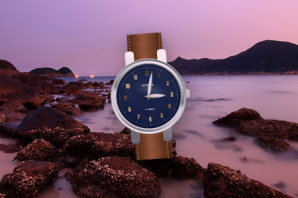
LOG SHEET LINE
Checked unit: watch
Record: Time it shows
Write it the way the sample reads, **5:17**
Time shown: **3:02**
